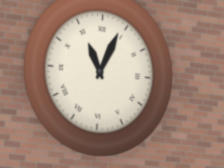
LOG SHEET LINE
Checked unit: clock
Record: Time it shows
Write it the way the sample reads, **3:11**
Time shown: **11:04**
